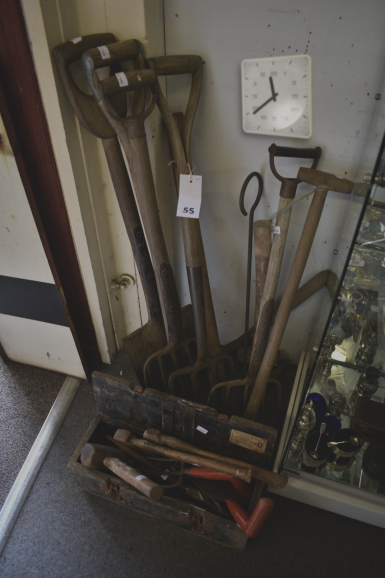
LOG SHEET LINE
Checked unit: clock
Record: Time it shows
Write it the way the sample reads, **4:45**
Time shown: **11:39**
